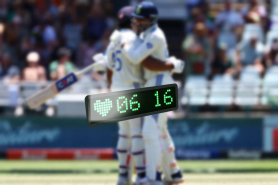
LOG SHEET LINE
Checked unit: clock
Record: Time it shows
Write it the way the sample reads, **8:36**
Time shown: **6:16**
